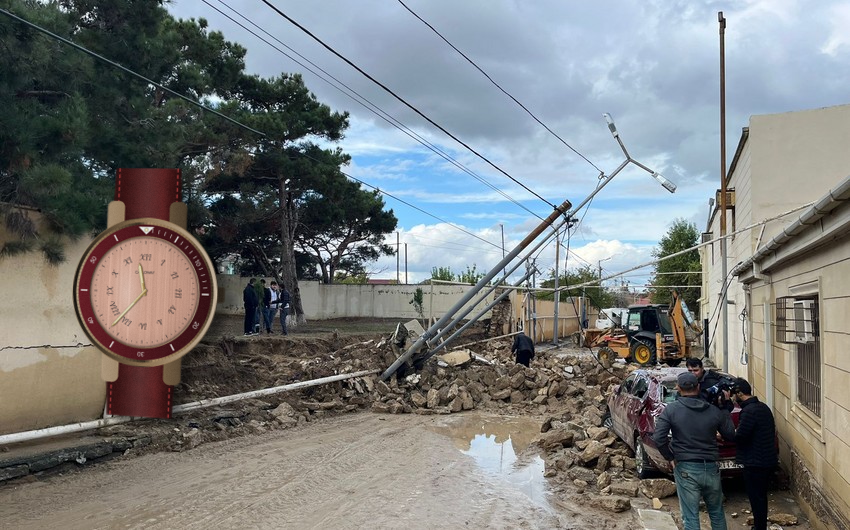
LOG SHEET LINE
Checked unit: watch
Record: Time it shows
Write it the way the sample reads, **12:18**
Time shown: **11:37**
